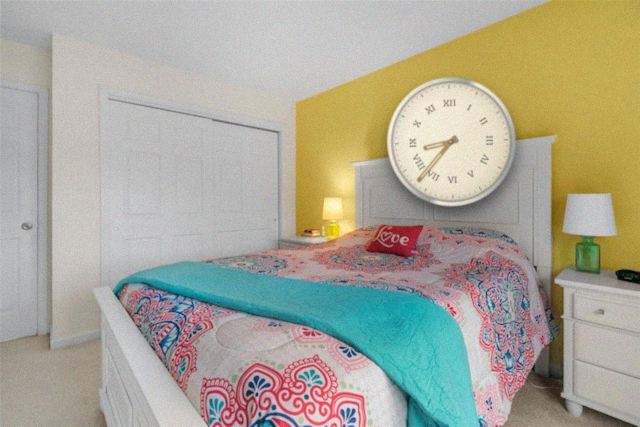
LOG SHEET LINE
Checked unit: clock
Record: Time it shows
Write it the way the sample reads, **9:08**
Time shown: **8:37**
